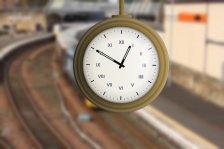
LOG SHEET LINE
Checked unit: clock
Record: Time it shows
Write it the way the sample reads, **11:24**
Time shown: **12:50**
